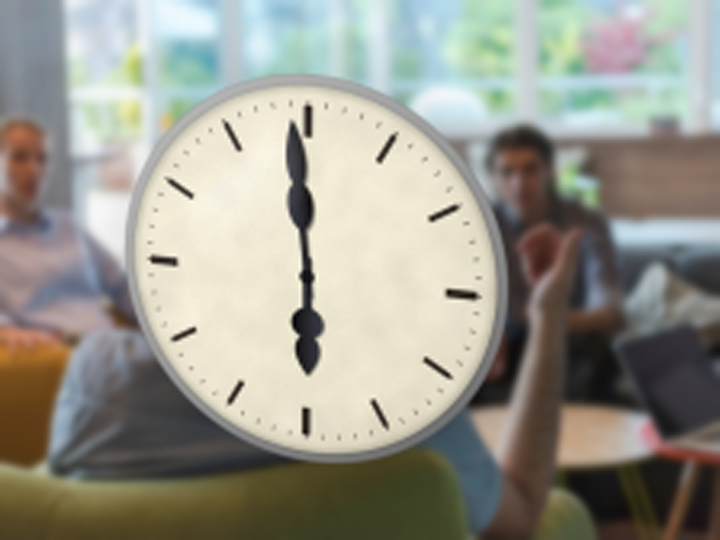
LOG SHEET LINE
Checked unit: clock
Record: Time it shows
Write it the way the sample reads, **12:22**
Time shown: **5:59**
